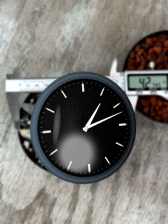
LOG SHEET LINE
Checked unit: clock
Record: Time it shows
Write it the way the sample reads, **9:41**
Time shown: **1:12**
